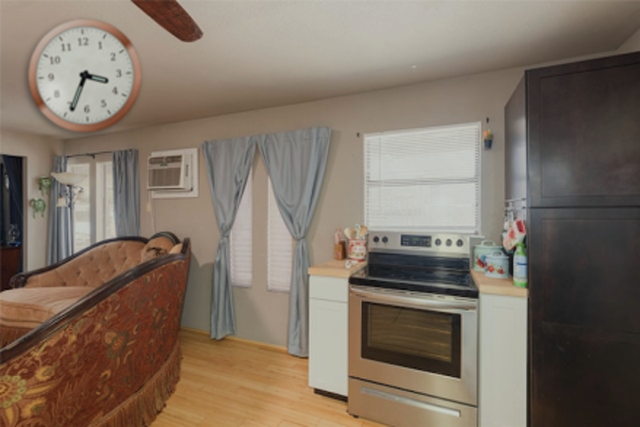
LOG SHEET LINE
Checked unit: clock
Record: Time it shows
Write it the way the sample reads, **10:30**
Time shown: **3:34**
